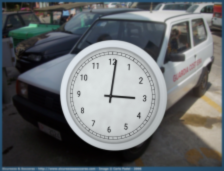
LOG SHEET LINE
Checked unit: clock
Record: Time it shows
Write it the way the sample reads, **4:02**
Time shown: **3:01**
